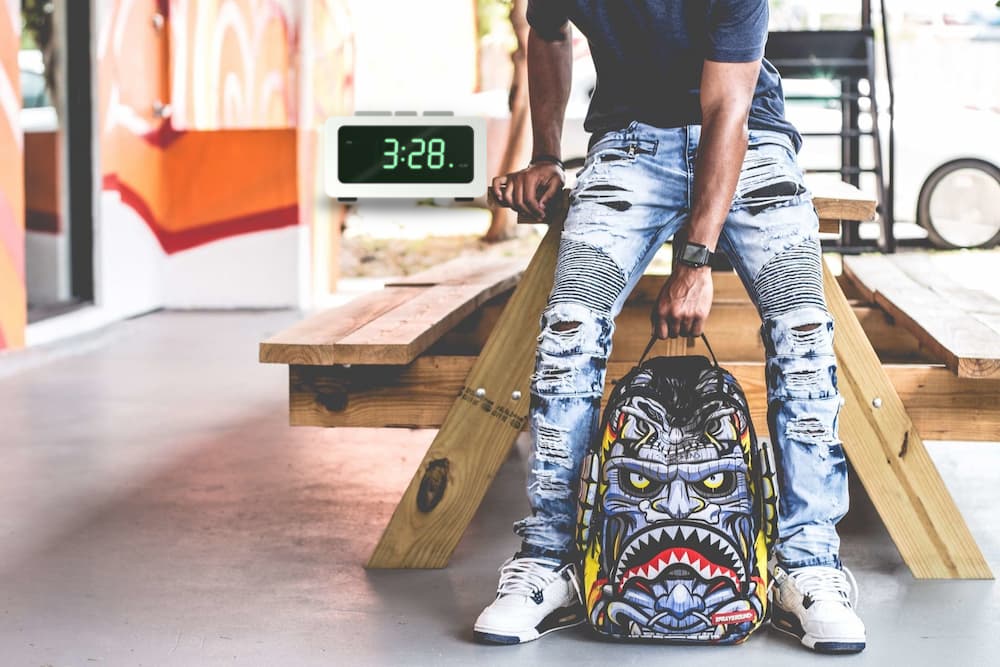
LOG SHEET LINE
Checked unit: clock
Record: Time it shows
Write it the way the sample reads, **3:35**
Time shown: **3:28**
